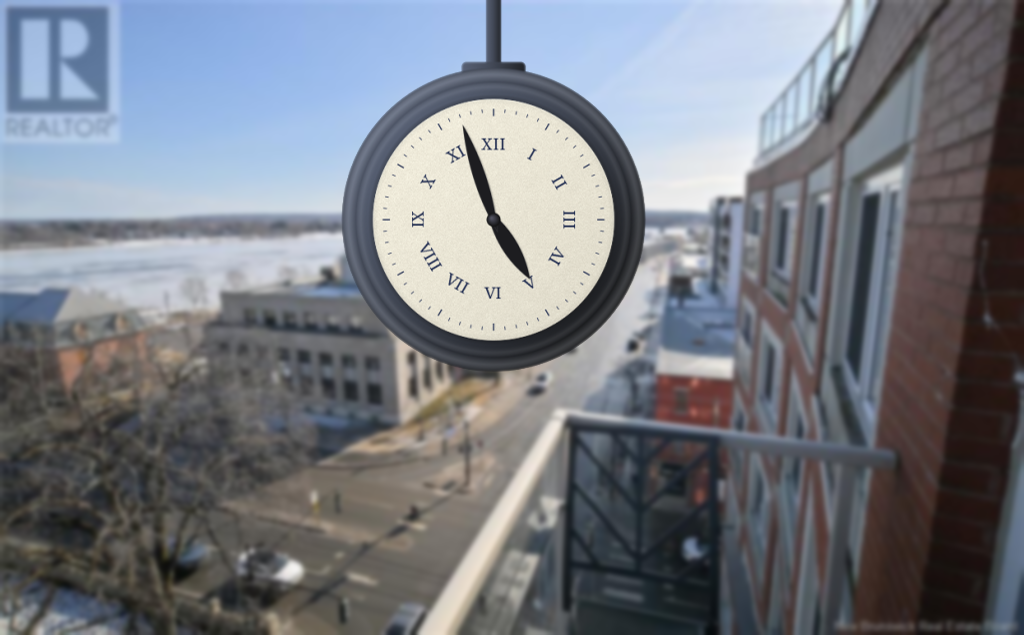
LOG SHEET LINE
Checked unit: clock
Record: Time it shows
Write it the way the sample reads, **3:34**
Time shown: **4:57**
